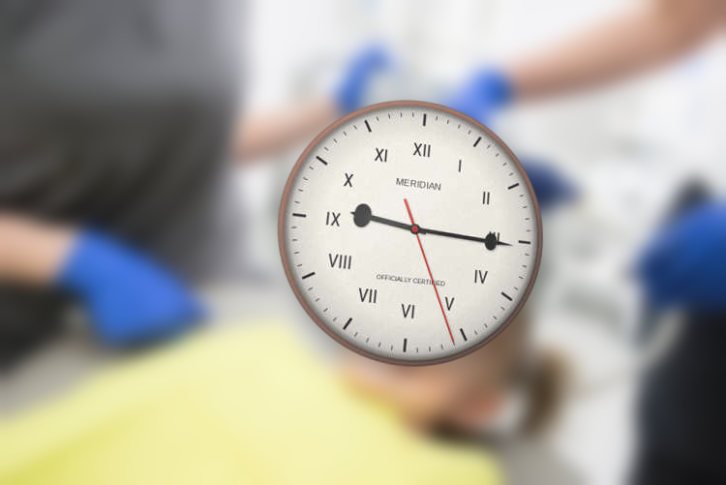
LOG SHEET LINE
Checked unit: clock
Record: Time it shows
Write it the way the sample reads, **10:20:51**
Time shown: **9:15:26**
